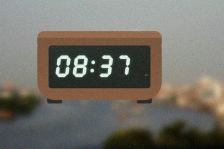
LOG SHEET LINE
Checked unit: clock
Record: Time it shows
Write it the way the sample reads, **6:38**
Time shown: **8:37**
